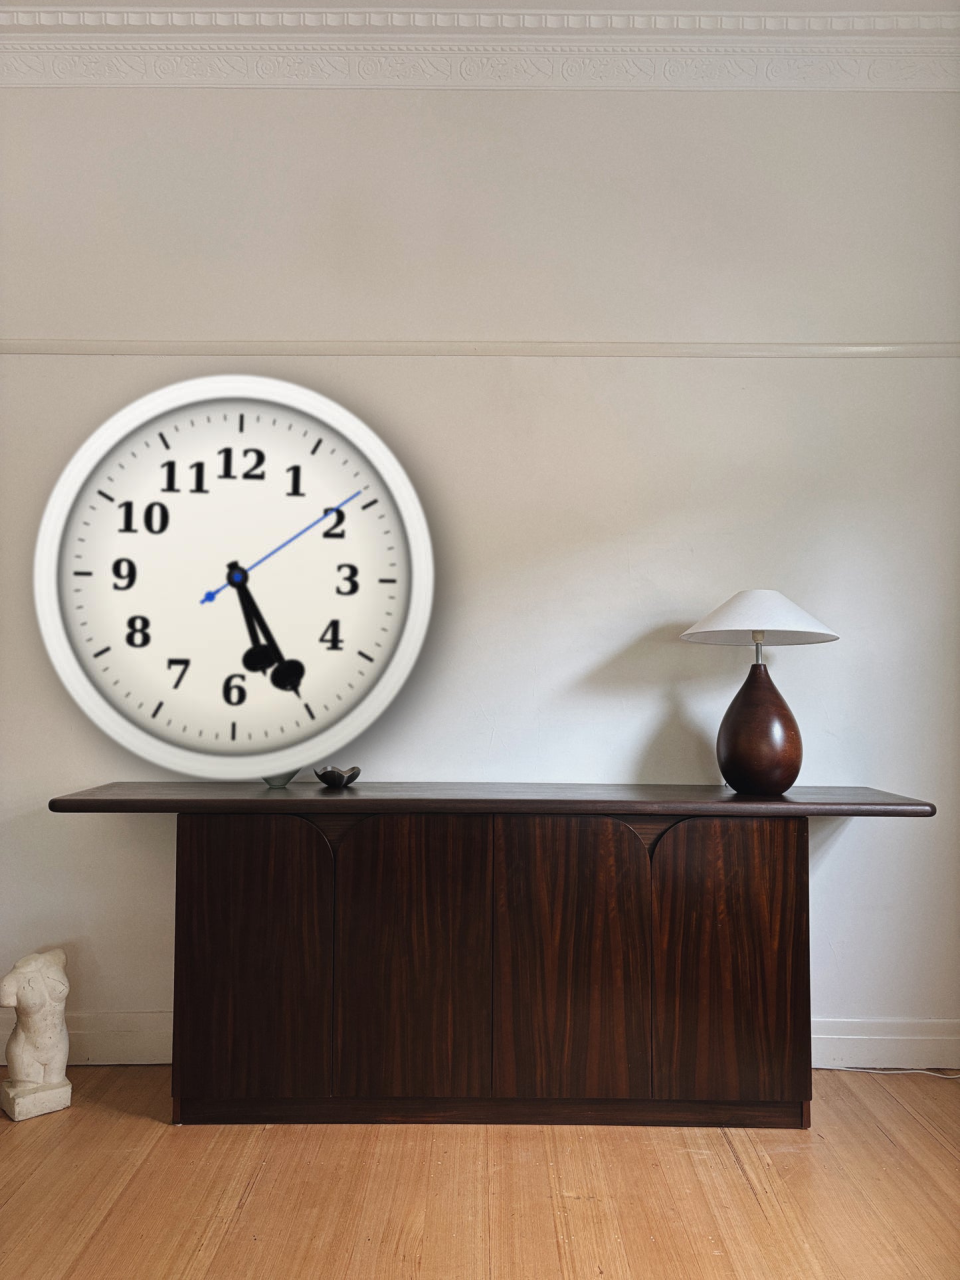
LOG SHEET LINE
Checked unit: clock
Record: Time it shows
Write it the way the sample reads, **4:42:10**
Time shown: **5:25:09**
